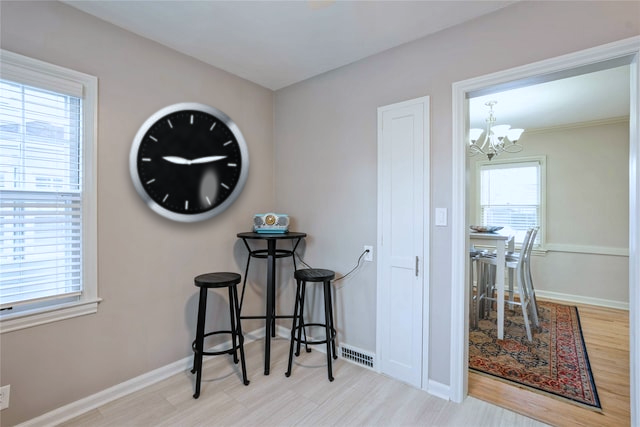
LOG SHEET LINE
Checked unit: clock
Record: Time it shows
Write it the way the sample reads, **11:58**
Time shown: **9:13**
